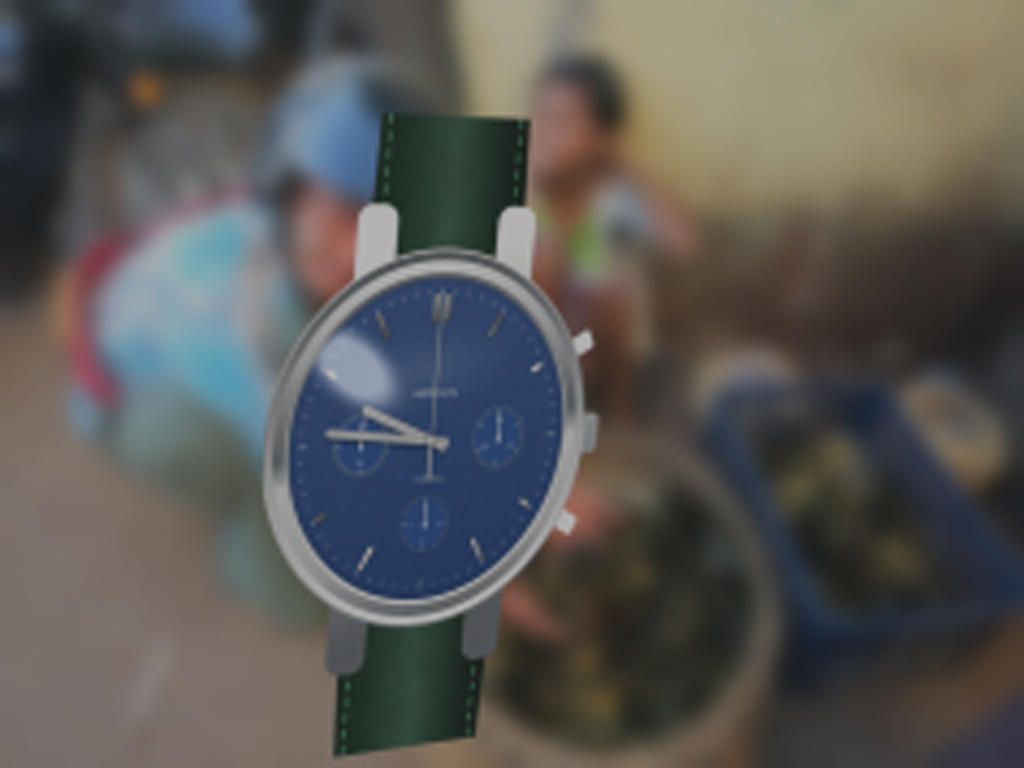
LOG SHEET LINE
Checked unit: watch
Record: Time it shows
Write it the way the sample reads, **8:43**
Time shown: **9:46**
